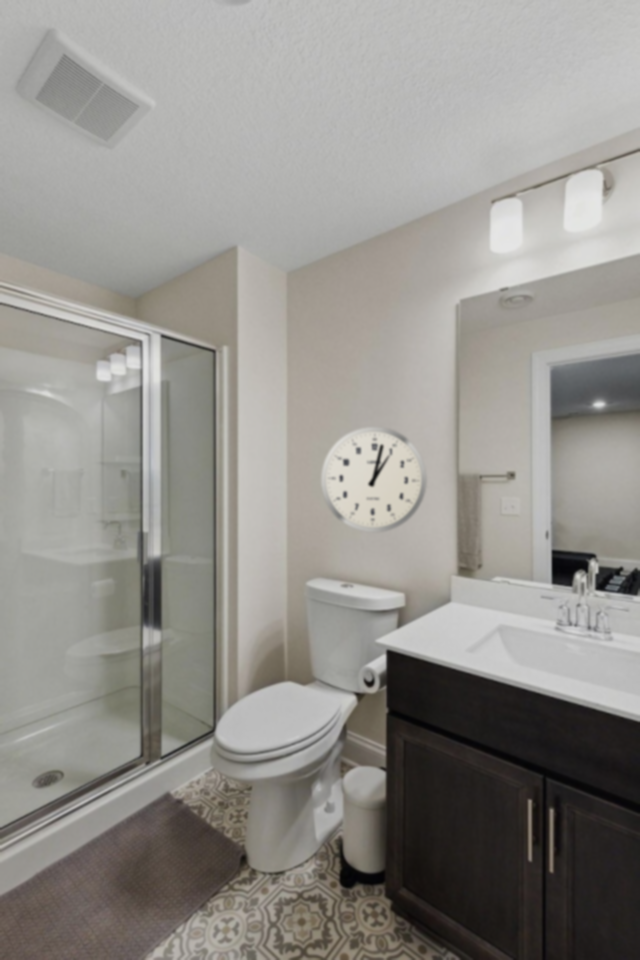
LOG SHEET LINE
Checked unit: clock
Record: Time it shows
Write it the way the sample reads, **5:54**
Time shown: **1:02**
